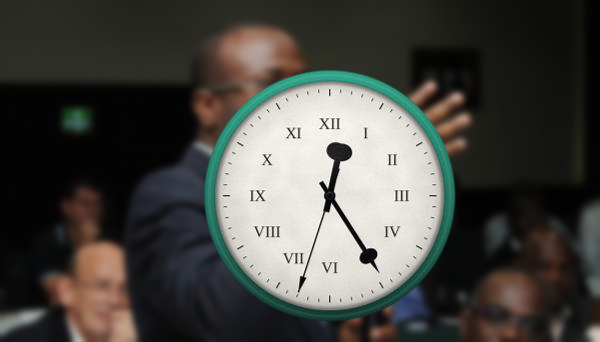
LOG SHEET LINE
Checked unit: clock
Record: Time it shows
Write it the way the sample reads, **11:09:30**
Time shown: **12:24:33**
